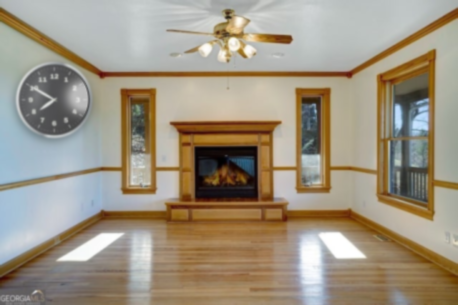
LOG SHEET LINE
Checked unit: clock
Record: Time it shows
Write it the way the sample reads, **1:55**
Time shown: **7:50**
